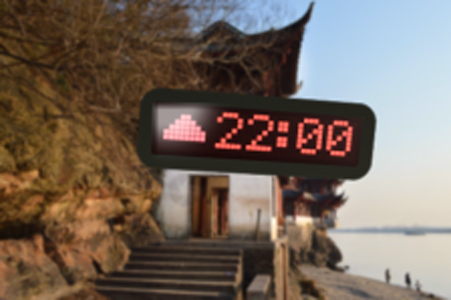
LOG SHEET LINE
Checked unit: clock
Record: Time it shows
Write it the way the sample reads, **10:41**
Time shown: **22:00**
